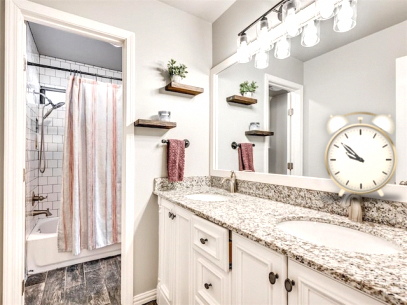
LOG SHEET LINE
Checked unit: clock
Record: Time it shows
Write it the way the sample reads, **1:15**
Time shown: **9:52**
